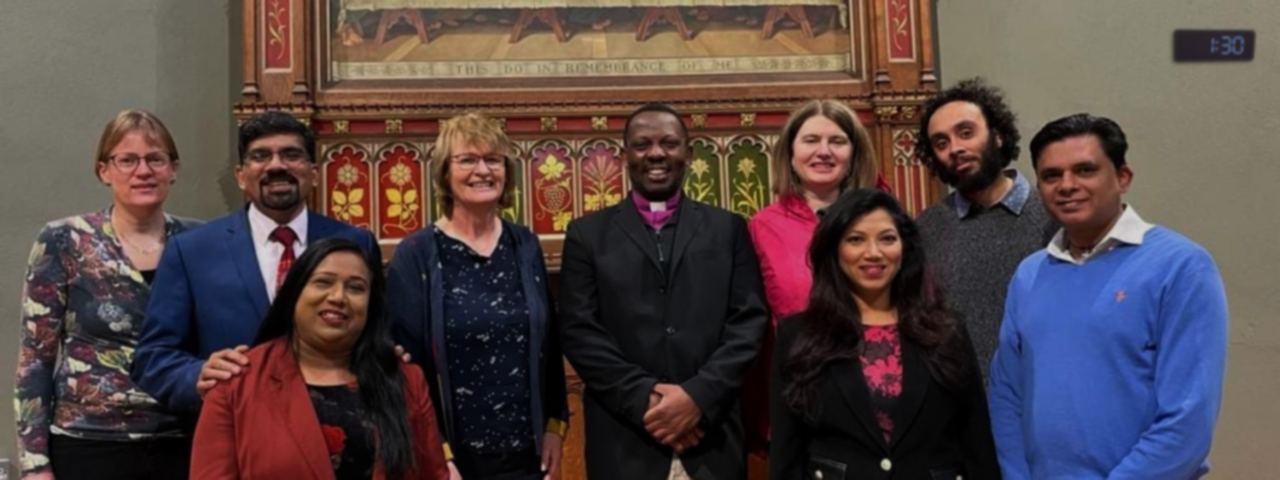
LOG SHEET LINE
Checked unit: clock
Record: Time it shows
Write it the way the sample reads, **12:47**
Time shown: **1:30**
